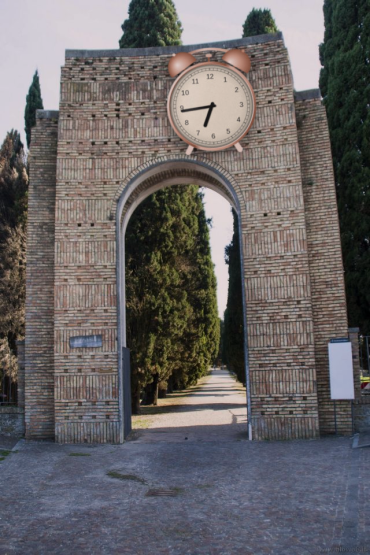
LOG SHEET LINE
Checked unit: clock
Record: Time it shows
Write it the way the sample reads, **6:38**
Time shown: **6:44**
